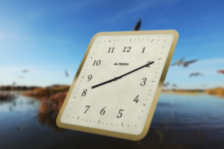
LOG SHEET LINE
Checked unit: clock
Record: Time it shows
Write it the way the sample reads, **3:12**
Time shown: **8:10**
